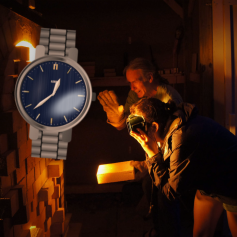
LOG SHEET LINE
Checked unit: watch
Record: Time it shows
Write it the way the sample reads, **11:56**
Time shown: **12:38**
